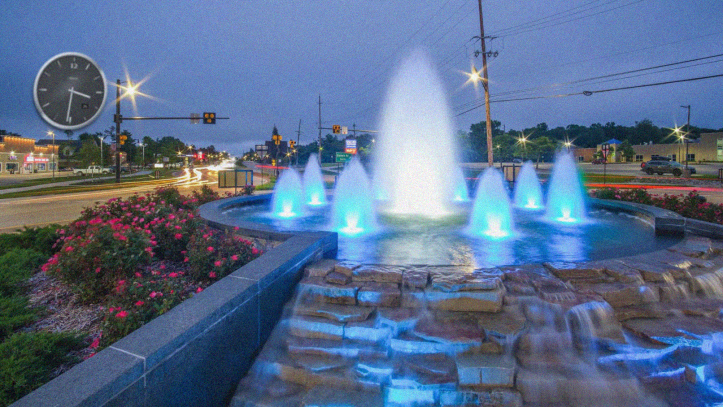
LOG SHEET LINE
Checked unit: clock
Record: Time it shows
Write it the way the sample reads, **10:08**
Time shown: **3:31**
